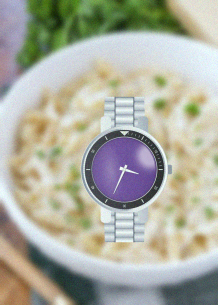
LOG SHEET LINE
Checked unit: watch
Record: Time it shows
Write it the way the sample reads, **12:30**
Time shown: **3:34**
